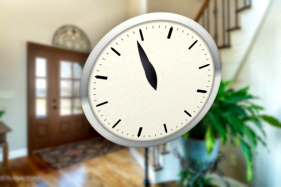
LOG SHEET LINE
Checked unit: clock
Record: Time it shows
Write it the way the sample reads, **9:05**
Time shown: **10:54**
